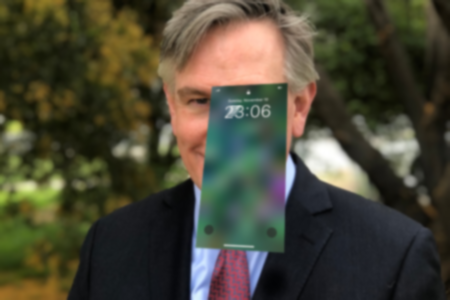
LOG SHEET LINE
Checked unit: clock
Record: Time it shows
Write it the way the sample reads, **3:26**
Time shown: **23:06**
